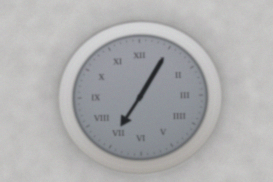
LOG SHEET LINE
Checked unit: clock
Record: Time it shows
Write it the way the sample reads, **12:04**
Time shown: **7:05**
